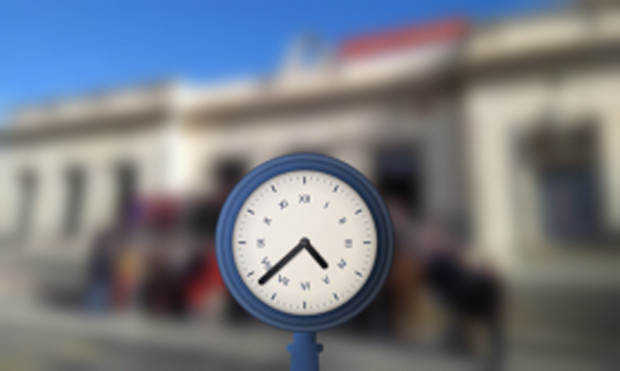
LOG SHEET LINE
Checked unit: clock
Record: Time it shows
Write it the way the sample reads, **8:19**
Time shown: **4:38**
